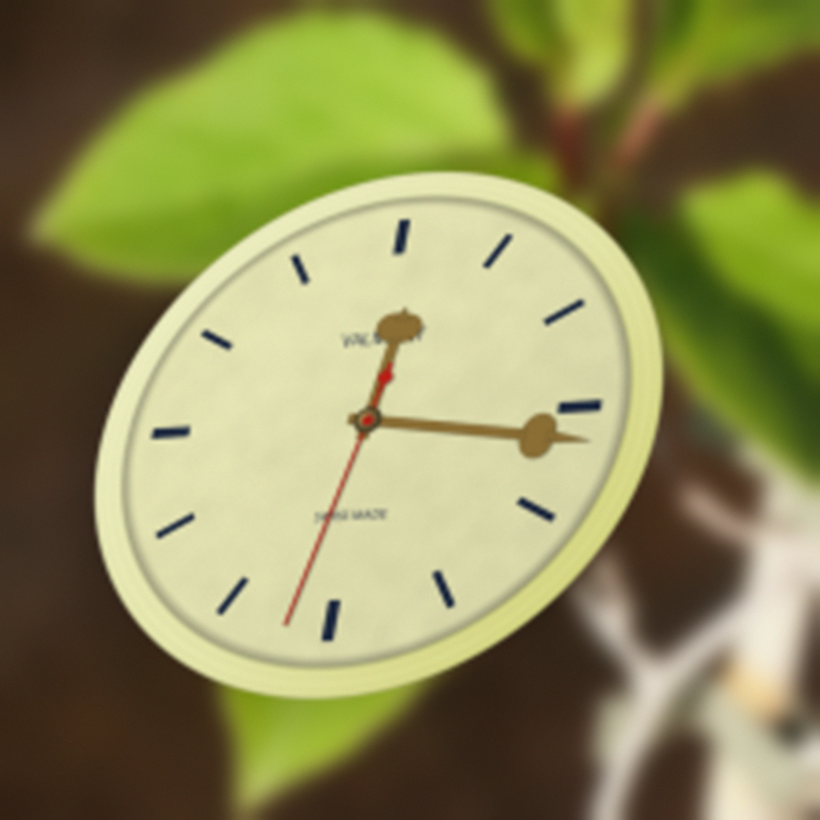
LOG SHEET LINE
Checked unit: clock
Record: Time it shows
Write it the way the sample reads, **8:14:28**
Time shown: **12:16:32**
